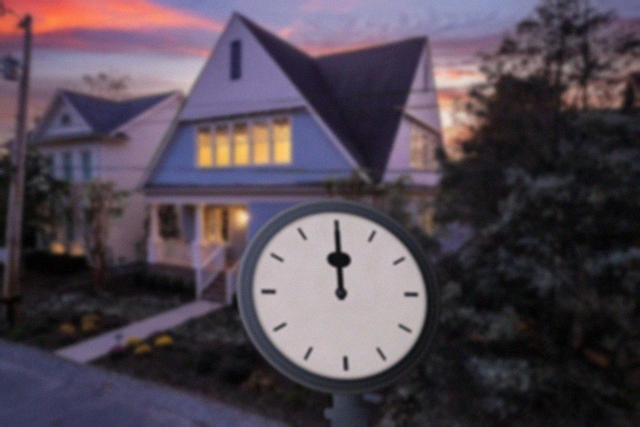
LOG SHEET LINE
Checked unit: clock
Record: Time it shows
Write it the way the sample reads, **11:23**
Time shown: **12:00**
